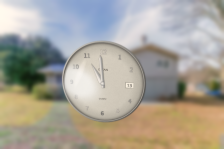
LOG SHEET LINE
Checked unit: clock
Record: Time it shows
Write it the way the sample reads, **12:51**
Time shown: **10:59**
